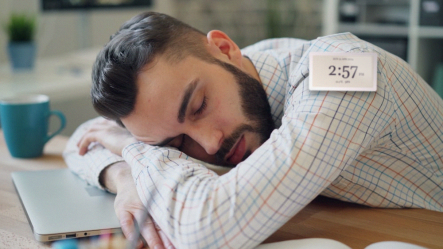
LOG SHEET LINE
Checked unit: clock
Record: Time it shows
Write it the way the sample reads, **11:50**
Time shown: **2:57**
